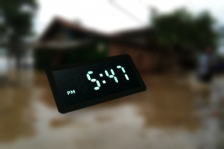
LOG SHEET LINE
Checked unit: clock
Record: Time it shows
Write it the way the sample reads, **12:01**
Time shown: **5:47**
